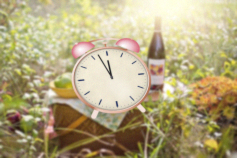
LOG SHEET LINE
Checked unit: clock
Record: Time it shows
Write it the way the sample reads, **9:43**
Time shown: **11:57**
